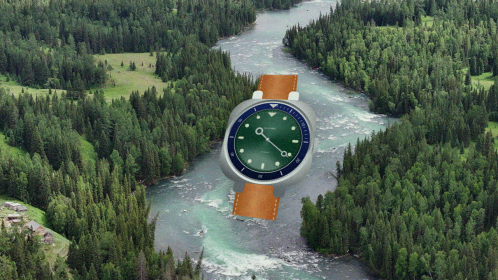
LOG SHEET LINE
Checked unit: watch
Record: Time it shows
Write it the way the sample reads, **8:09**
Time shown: **10:21**
